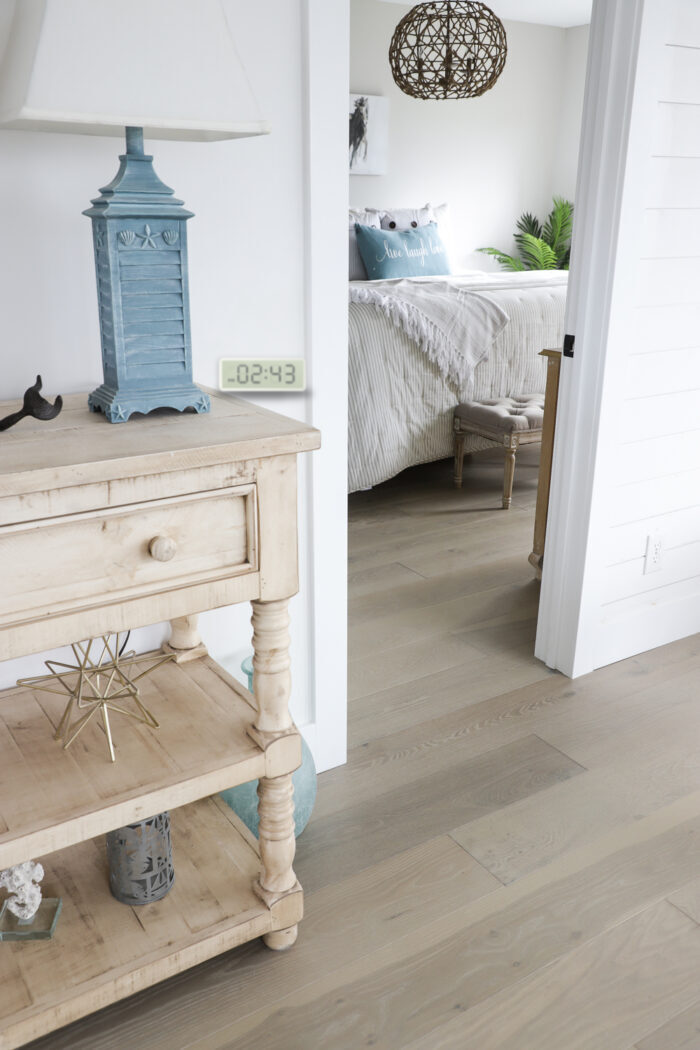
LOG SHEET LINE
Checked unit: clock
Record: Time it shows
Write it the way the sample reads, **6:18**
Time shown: **2:43**
